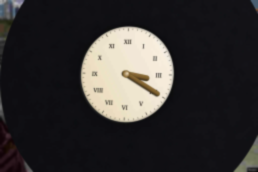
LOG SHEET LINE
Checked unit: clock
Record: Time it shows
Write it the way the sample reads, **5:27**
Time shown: **3:20**
